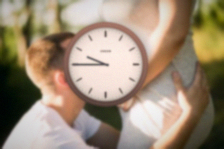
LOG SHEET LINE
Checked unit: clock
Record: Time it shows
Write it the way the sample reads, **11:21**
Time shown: **9:45**
